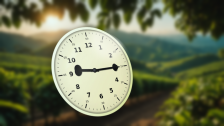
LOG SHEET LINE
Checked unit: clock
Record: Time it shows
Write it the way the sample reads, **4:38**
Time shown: **9:15**
